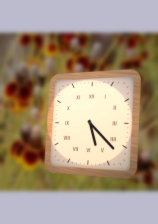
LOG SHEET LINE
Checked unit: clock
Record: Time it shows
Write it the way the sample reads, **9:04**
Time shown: **5:22**
